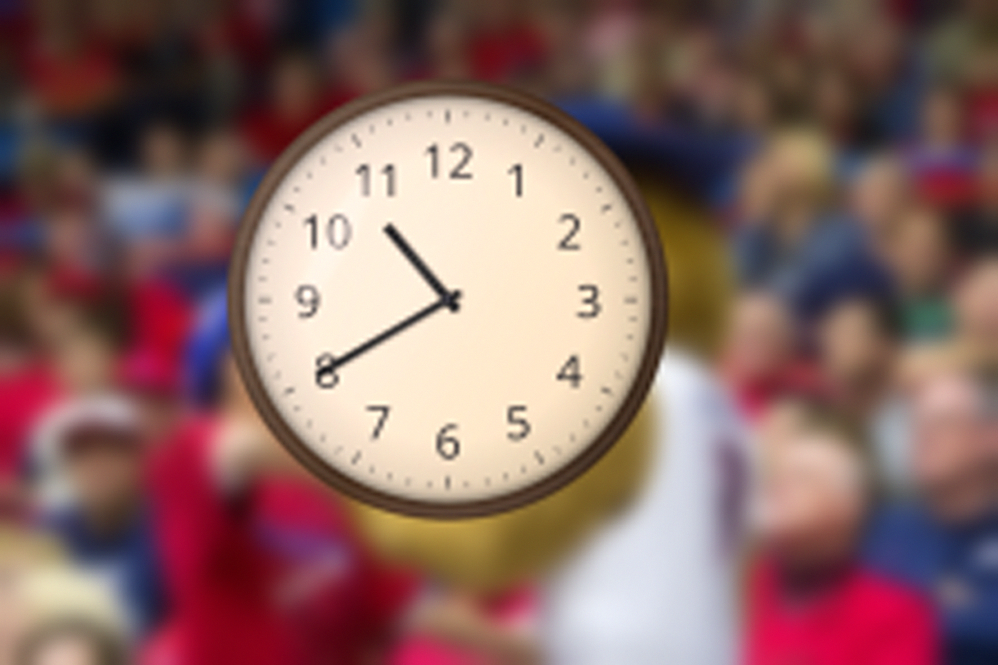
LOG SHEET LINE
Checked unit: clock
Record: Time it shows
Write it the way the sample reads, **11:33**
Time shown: **10:40**
